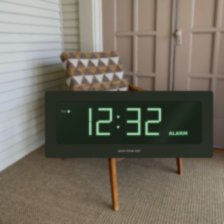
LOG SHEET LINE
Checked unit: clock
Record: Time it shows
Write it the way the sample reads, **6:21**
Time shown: **12:32**
